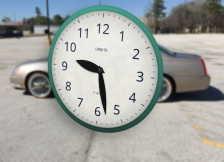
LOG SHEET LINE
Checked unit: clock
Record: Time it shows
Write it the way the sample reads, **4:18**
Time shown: **9:28**
